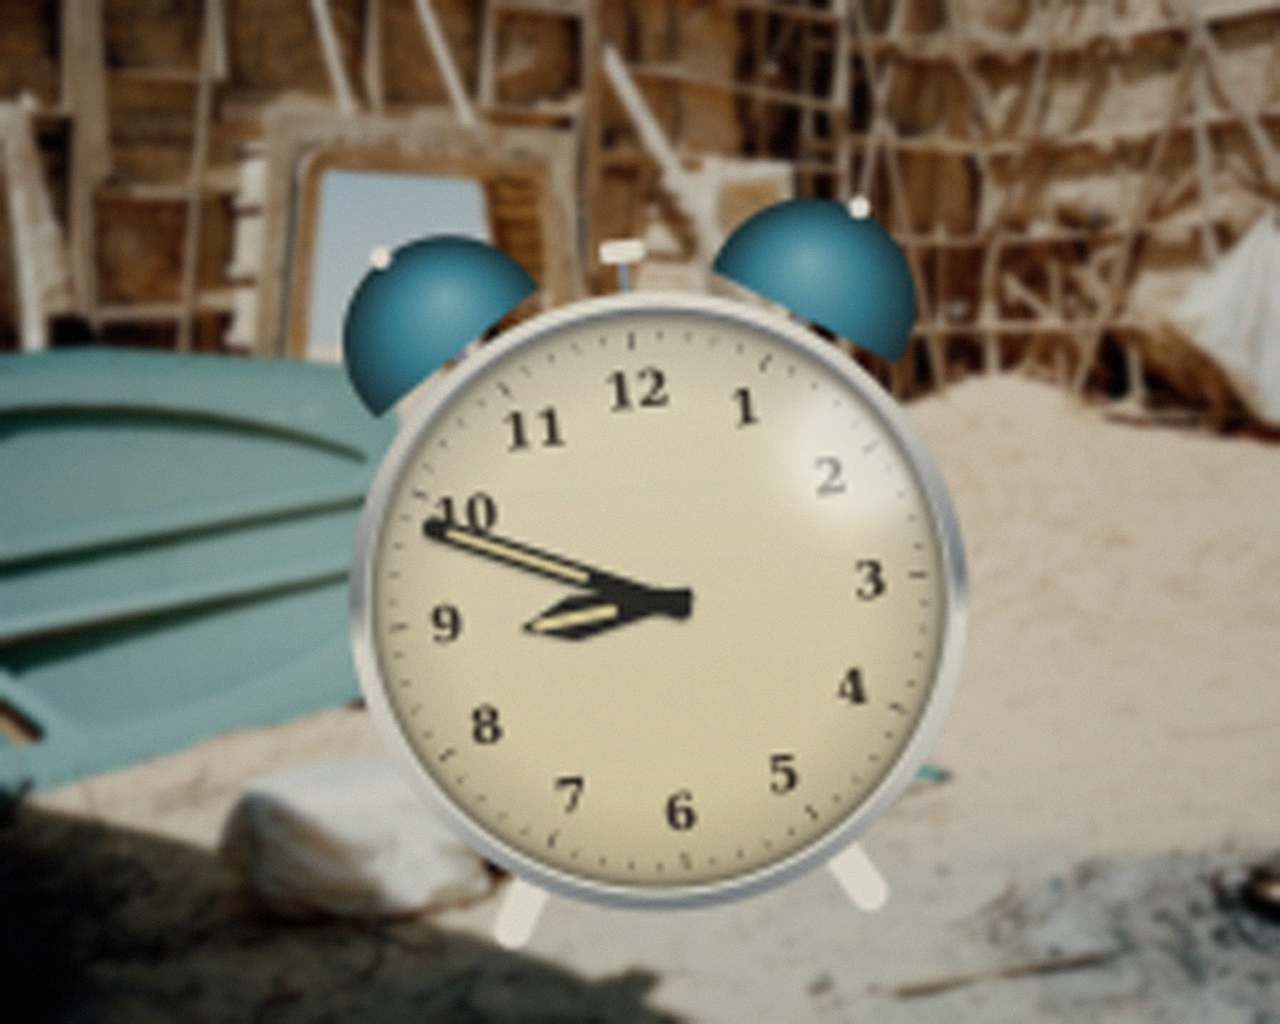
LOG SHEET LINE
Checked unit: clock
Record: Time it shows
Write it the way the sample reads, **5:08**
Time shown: **8:49**
